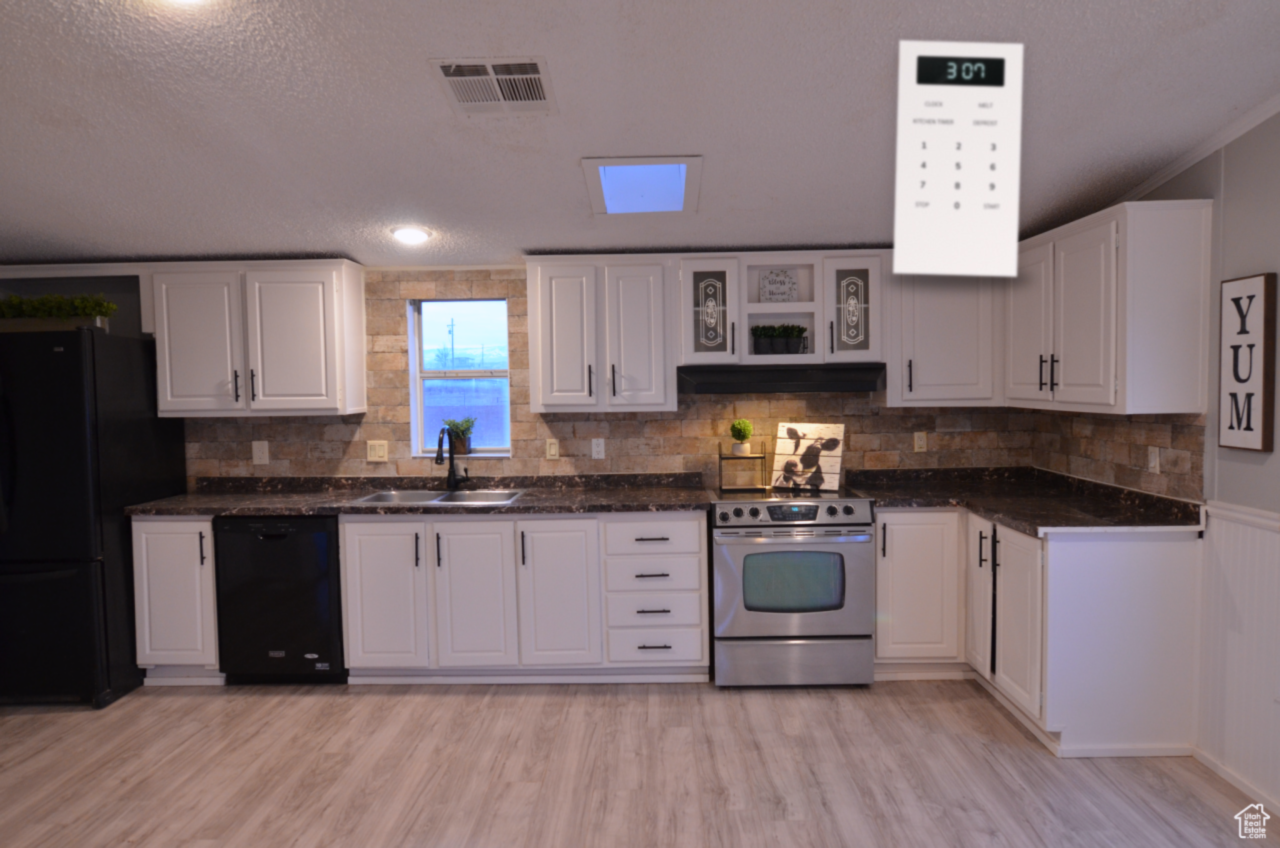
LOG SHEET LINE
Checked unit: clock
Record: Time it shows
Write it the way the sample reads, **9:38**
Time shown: **3:07**
